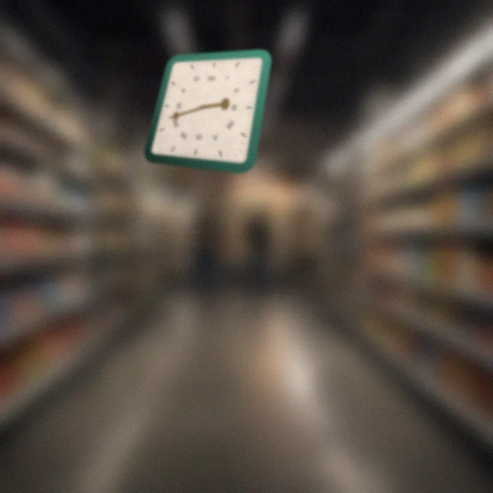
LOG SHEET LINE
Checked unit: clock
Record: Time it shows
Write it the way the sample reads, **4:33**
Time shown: **2:42**
